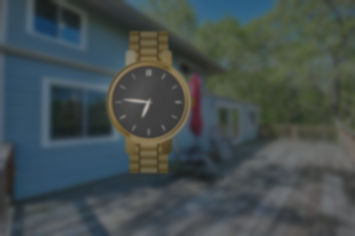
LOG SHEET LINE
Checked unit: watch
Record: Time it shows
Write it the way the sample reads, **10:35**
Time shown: **6:46**
